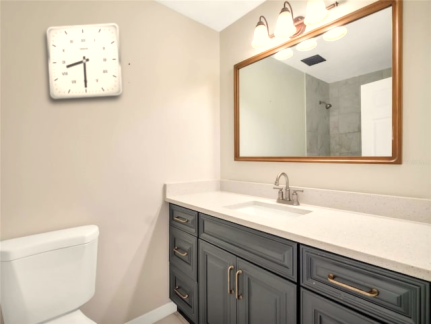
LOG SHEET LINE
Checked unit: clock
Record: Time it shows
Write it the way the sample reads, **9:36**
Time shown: **8:30**
